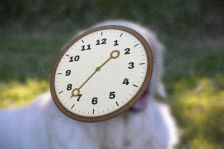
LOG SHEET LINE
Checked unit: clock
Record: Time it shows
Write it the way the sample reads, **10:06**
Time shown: **1:37**
